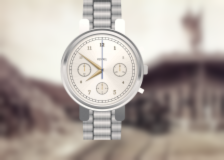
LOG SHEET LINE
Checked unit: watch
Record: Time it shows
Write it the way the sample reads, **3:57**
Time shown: **7:51**
